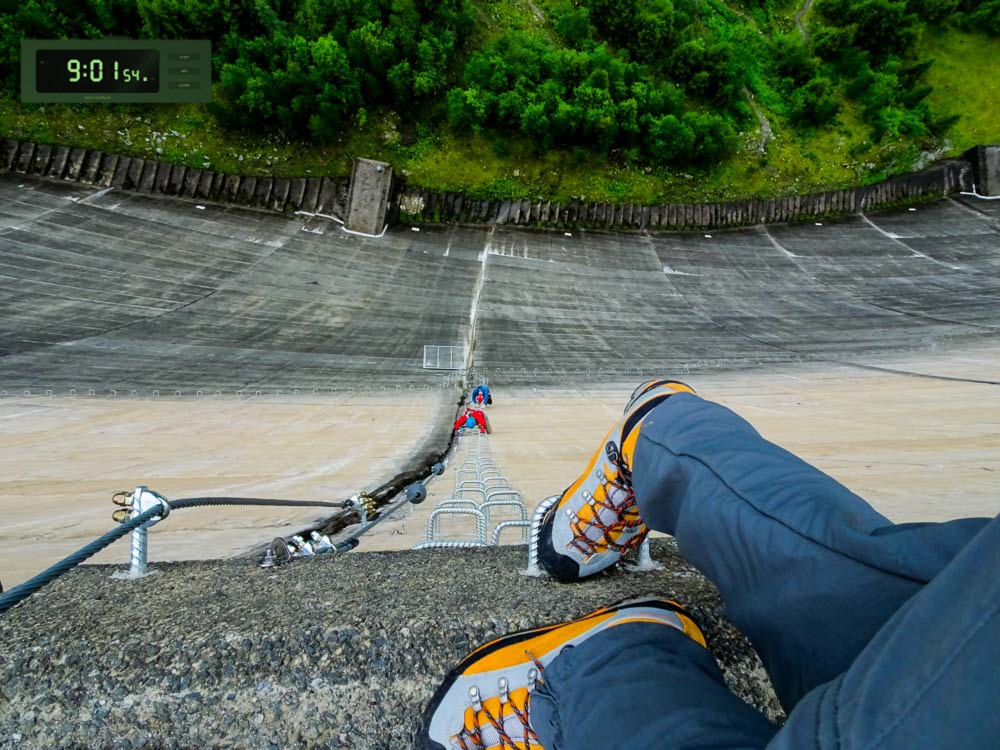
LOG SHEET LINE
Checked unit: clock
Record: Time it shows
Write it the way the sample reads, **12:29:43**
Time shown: **9:01:54**
